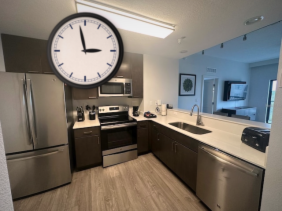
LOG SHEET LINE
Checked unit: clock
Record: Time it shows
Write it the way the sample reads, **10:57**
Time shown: **2:58**
